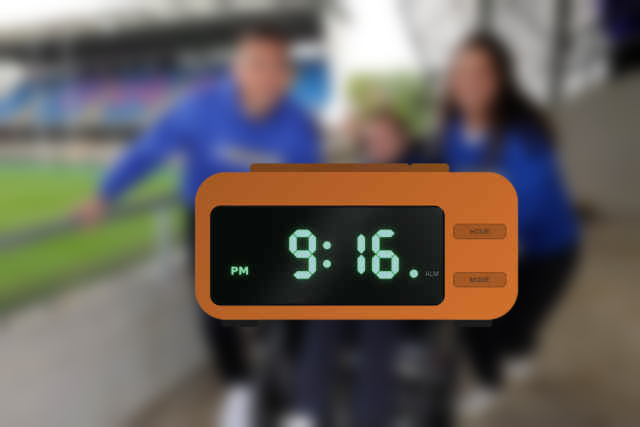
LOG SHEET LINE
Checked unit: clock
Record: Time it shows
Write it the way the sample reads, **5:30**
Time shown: **9:16**
